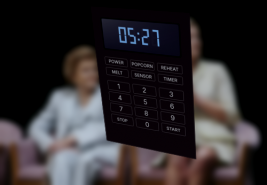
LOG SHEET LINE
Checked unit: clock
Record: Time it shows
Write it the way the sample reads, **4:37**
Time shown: **5:27**
